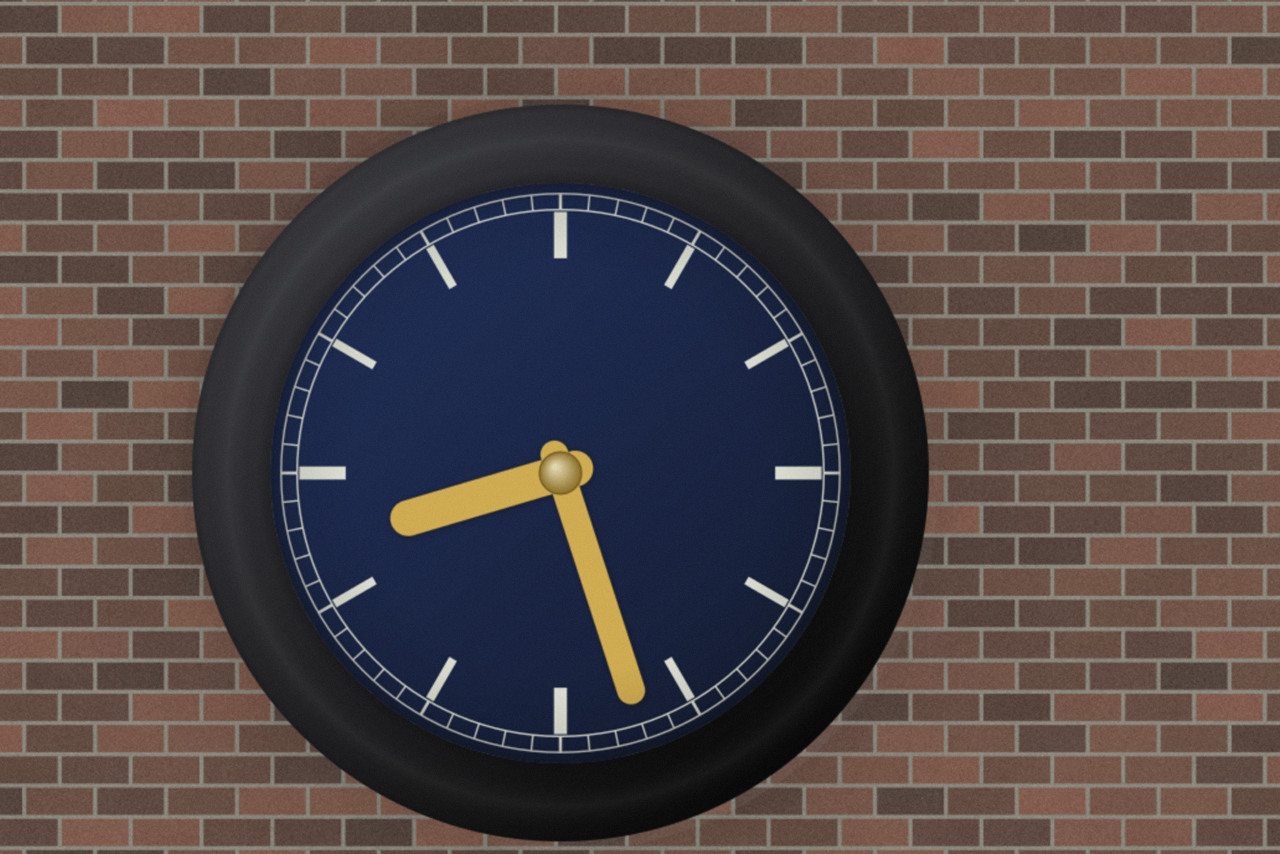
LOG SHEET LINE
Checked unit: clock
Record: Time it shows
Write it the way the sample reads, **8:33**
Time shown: **8:27**
